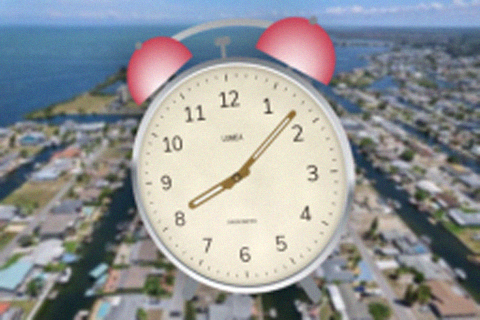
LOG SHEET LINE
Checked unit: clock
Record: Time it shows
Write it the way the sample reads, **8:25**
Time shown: **8:08**
